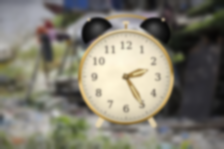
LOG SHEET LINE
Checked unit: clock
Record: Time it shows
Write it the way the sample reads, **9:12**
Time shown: **2:25**
